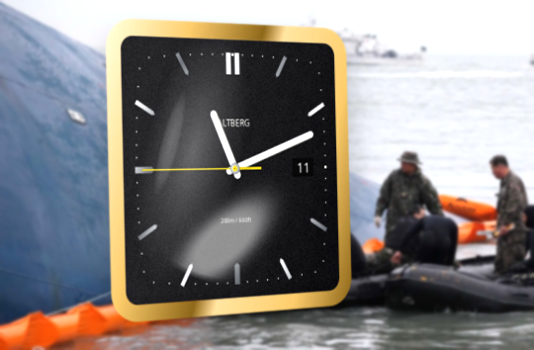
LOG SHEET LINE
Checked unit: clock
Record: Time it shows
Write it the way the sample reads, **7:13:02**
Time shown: **11:11:45**
